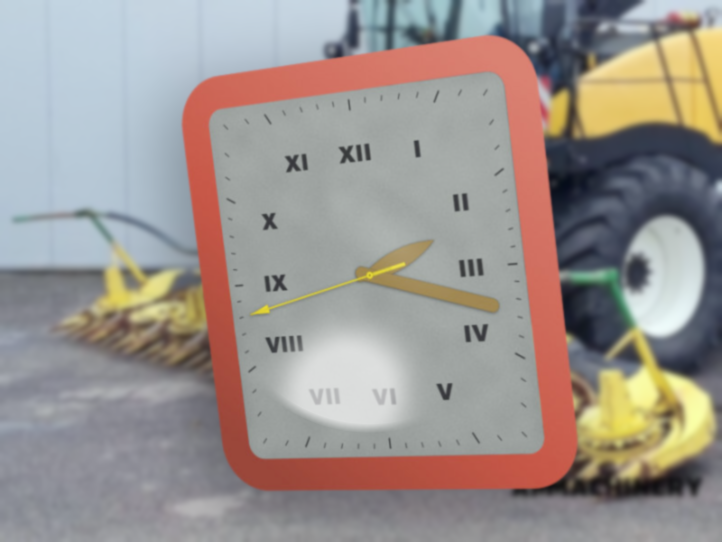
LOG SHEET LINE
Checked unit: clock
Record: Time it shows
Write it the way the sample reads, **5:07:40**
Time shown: **2:17:43**
